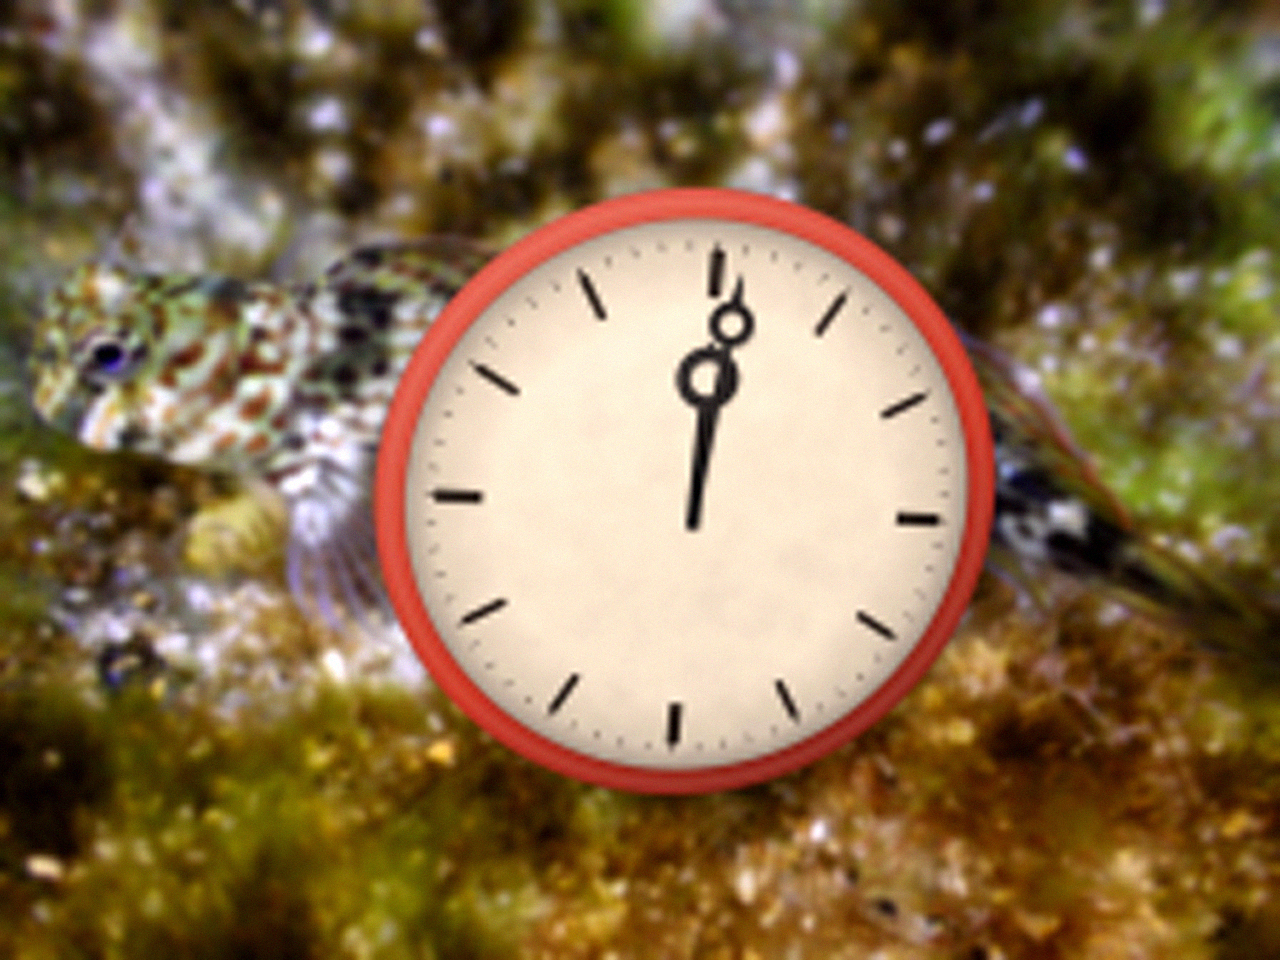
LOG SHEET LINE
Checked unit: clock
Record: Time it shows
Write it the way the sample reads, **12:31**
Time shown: **12:01**
